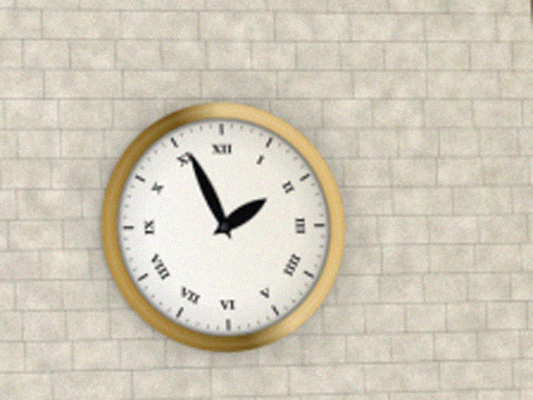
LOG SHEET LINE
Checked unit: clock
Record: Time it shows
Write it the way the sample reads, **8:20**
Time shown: **1:56**
